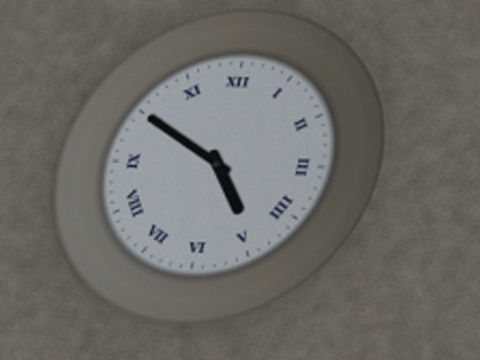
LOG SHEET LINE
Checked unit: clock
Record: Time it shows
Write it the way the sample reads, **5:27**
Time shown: **4:50**
